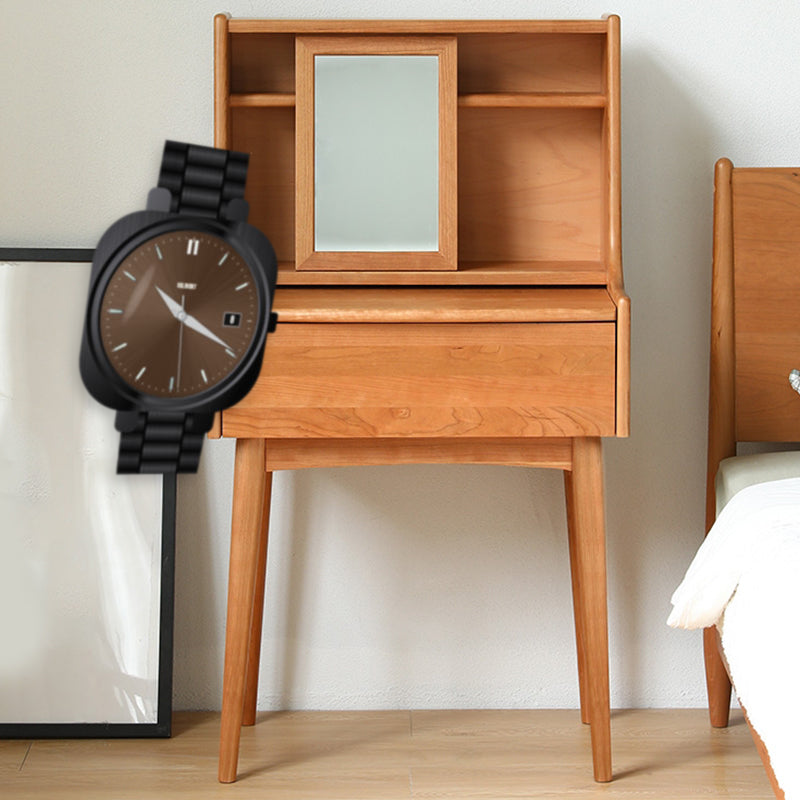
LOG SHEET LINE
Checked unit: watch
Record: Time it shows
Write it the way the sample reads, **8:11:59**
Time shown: **10:19:29**
